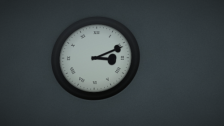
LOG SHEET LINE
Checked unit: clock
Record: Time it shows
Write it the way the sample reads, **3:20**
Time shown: **3:11**
